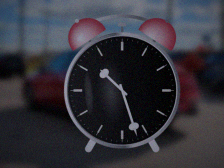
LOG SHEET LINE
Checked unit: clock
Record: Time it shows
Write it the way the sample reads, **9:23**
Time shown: **10:27**
